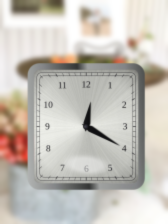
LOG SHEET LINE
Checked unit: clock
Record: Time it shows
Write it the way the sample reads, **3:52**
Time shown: **12:20**
